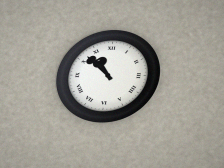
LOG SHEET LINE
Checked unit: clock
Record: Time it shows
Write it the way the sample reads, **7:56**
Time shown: **10:52**
